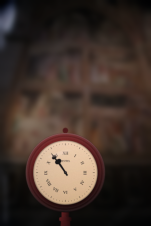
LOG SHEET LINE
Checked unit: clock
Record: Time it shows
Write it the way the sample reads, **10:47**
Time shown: **10:54**
